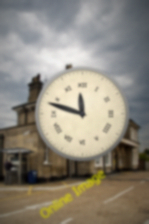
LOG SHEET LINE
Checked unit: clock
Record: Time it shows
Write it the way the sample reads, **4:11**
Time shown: **11:48**
